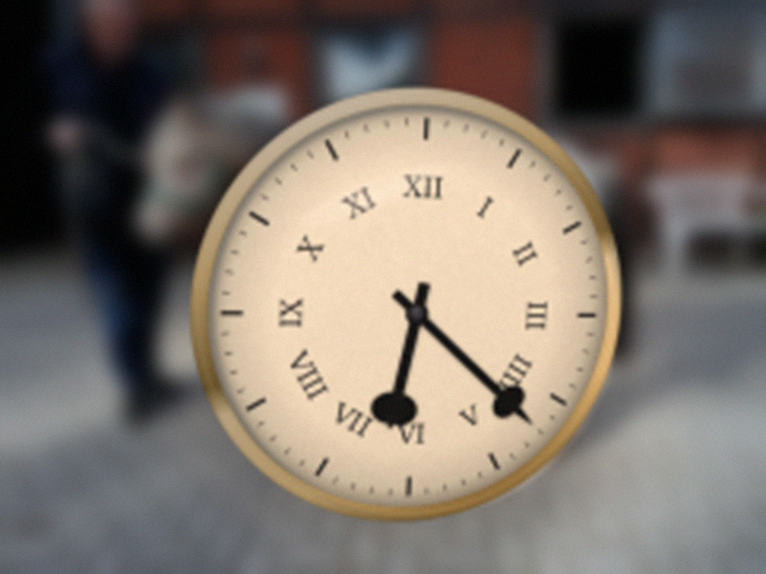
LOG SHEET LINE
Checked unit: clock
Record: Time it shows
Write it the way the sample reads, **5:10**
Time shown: **6:22**
